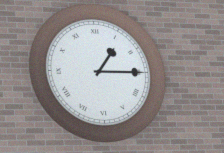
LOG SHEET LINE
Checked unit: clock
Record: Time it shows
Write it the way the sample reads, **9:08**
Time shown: **1:15**
